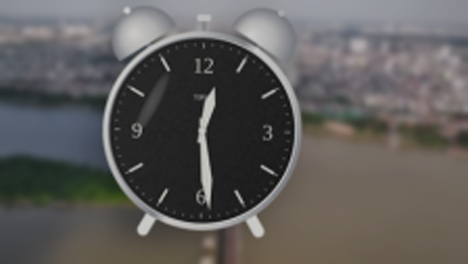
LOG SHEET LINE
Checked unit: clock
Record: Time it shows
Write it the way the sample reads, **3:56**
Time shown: **12:29**
